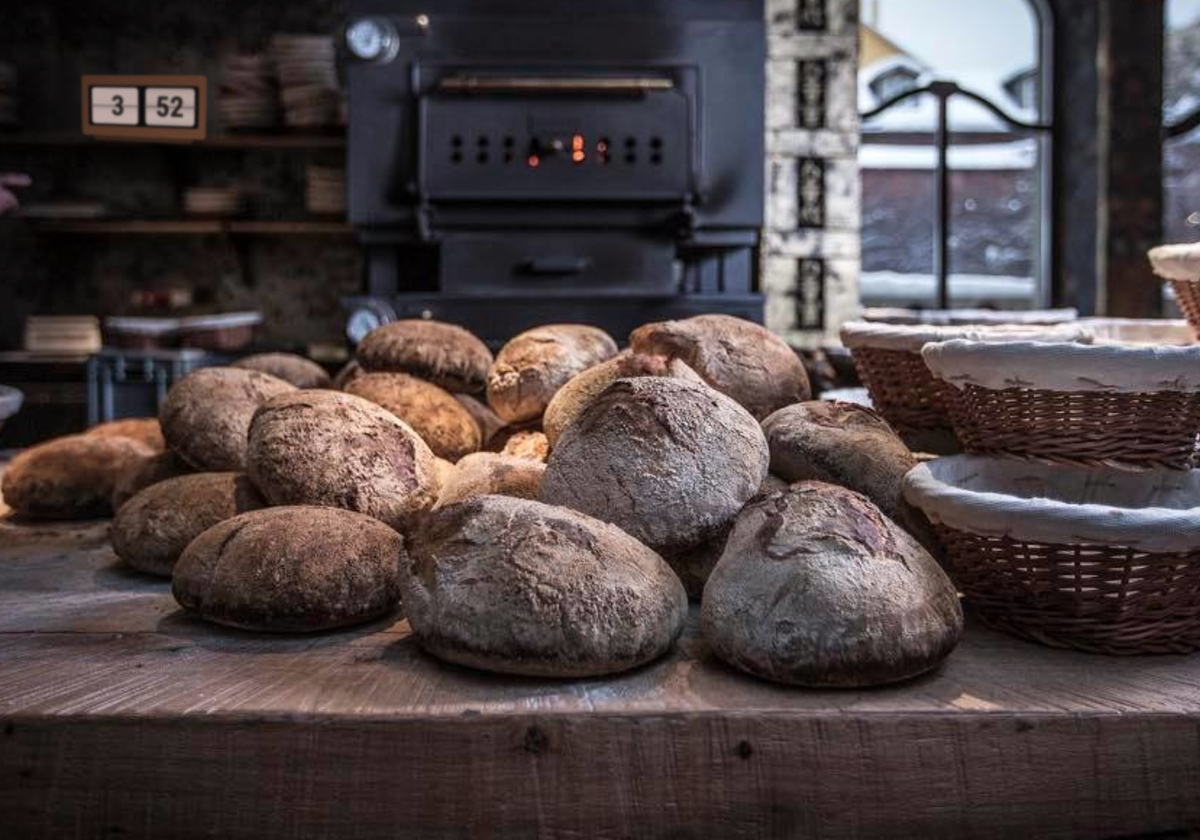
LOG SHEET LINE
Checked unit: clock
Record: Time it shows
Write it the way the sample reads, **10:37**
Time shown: **3:52**
